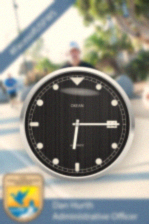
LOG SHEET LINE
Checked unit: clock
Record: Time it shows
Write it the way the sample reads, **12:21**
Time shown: **6:15**
